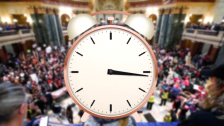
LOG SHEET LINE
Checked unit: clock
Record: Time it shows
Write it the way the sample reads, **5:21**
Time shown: **3:16**
